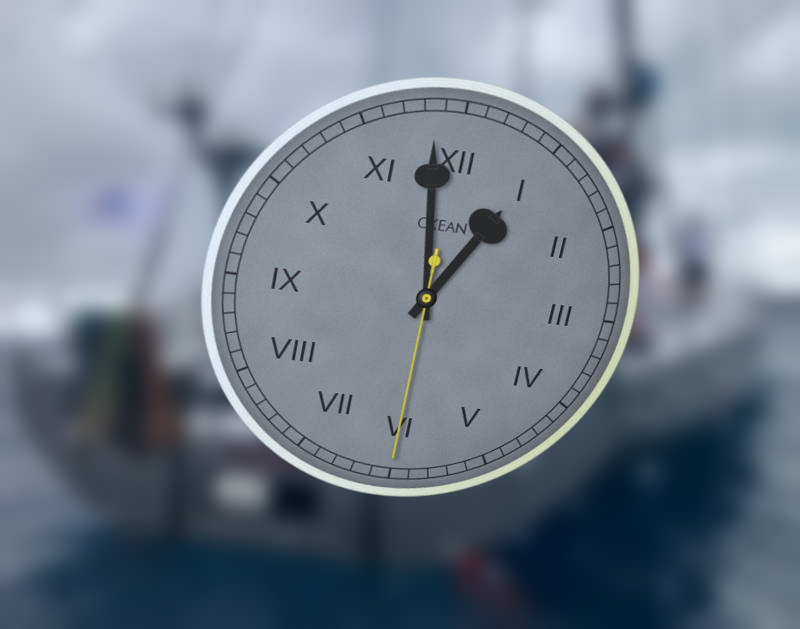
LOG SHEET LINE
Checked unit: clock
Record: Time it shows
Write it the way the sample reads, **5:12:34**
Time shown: **12:58:30**
